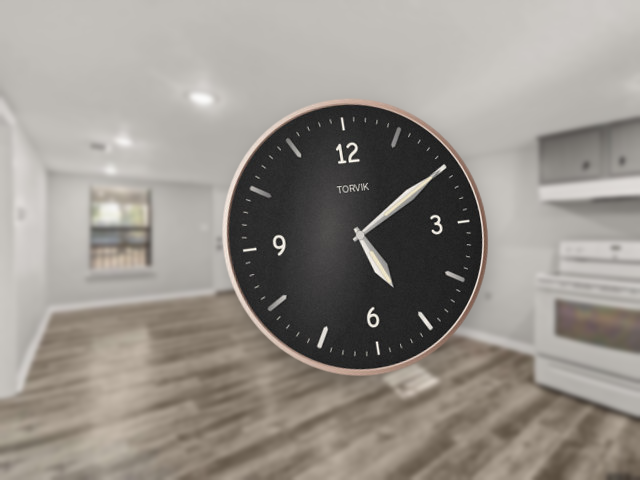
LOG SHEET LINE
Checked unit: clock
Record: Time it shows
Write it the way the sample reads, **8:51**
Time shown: **5:10**
